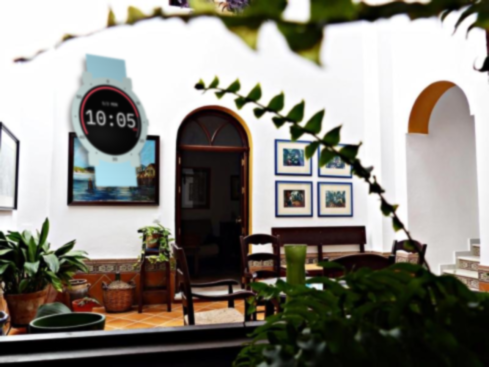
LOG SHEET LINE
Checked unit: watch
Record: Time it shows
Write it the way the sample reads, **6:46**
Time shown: **10:05**
